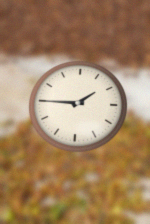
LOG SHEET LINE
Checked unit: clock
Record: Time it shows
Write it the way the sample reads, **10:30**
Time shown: **1:45**
